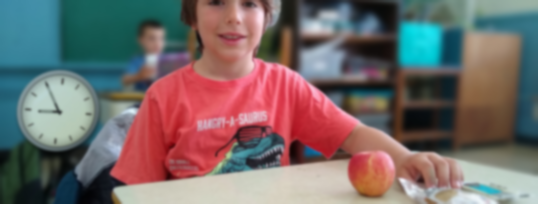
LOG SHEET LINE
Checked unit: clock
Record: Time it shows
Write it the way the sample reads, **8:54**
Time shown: **8:55**
